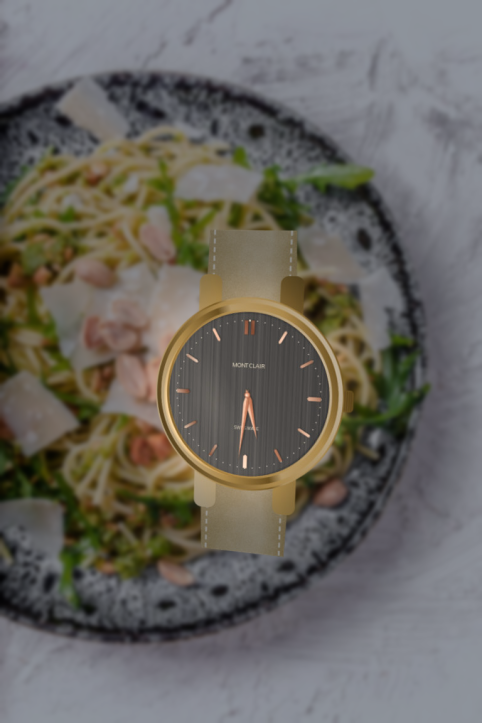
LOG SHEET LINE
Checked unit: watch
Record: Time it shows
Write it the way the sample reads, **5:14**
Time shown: **5:31**
